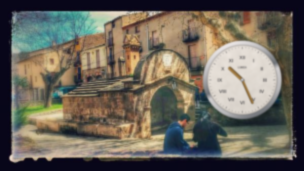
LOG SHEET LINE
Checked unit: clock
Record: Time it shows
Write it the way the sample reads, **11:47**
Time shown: **10:26**
